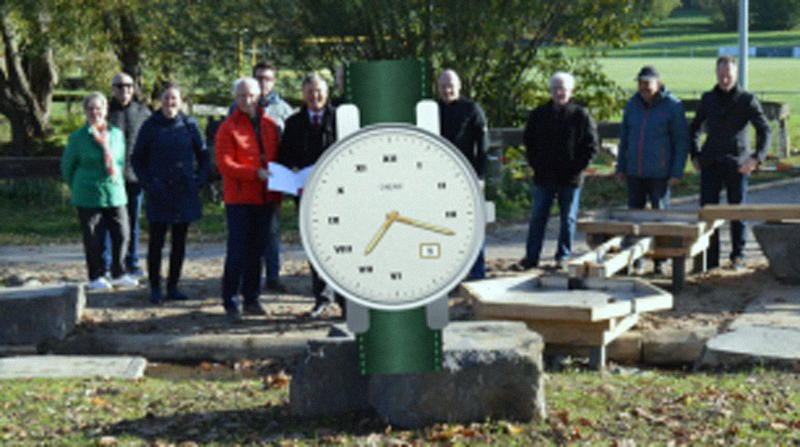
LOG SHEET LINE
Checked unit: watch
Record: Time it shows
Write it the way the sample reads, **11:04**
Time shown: **7:18**
